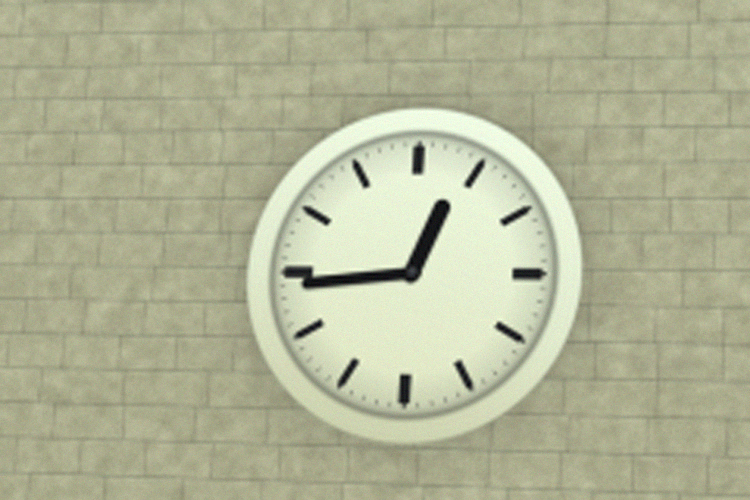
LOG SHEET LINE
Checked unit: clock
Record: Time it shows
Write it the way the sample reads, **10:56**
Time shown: **12:44**
